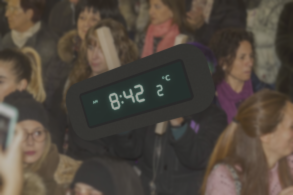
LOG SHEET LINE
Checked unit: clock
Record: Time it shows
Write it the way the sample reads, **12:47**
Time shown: **8:42**
